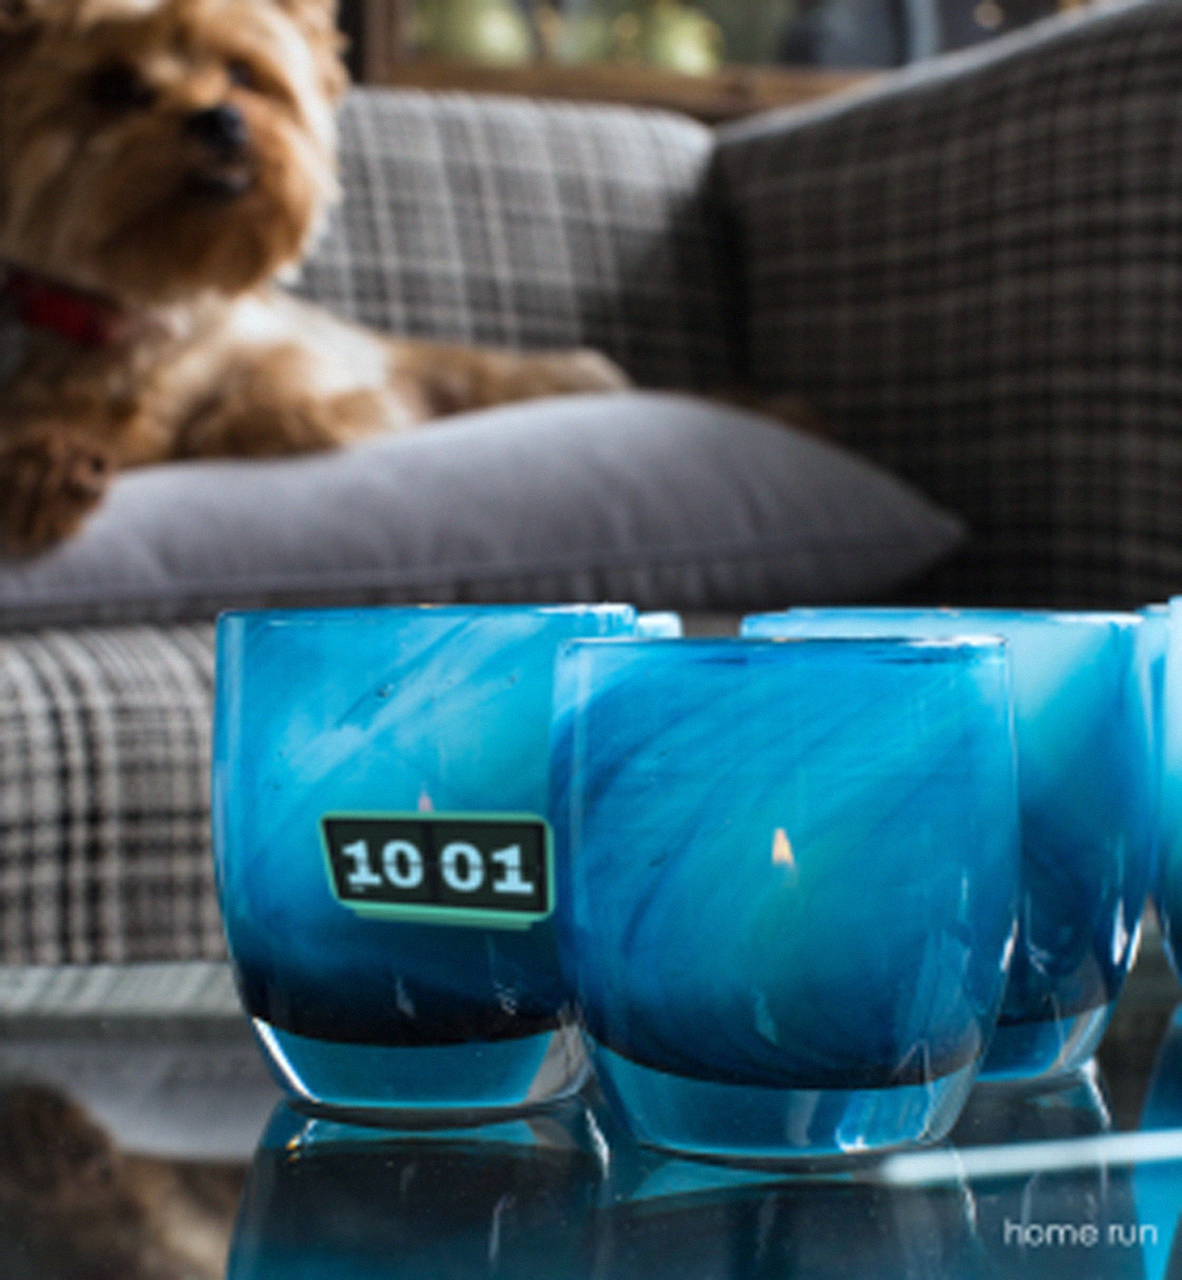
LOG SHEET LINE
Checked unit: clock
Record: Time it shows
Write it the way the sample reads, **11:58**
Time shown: **10:01**
